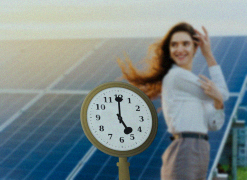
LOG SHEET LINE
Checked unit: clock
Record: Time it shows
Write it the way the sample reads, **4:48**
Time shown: **5:00**
